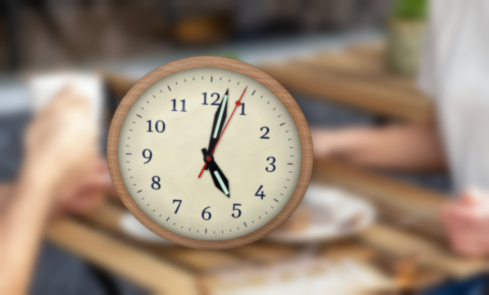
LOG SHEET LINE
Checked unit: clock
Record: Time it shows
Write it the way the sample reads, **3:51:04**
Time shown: **5:02:04**
